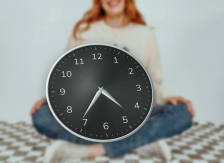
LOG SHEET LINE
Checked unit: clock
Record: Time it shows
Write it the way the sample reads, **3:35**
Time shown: **4:36**
